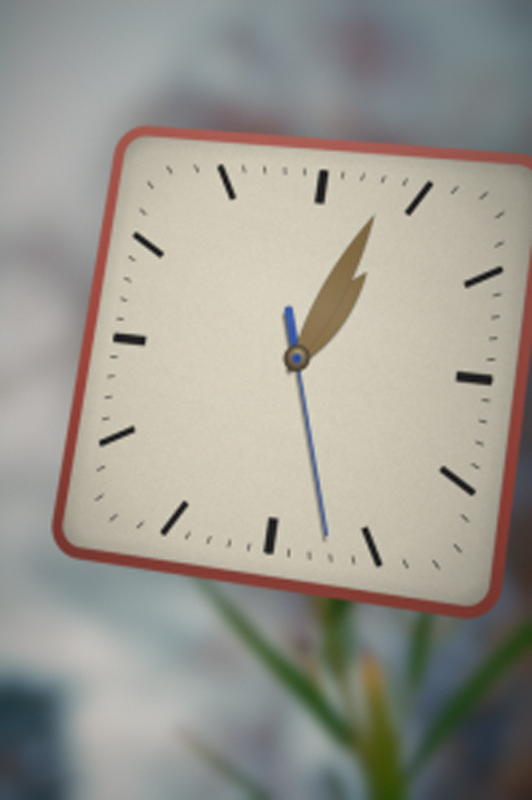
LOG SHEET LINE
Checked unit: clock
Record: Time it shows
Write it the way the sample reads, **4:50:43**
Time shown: **1:03:27**
